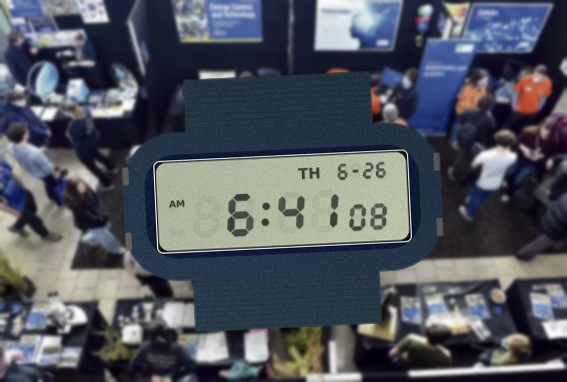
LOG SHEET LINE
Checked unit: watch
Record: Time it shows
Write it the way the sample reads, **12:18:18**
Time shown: **6:41:08**
